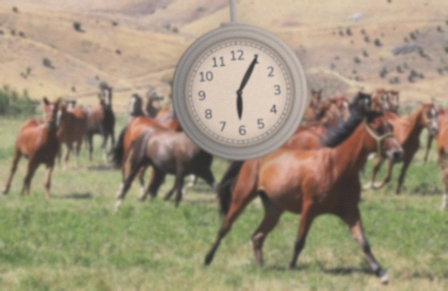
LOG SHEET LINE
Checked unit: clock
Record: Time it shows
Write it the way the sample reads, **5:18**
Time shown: **6:05**
